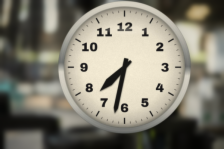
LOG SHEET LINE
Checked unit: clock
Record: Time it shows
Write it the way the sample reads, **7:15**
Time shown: **7:32**
